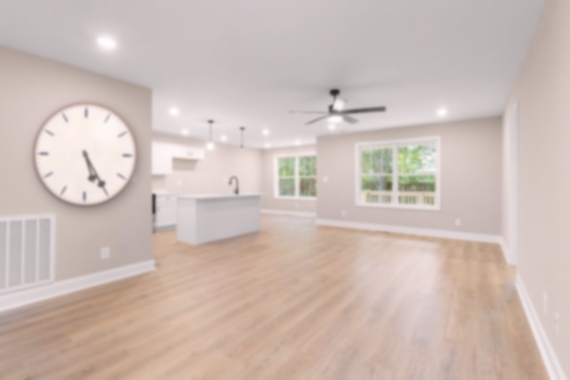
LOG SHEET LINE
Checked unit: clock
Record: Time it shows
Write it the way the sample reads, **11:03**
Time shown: **5:25**
